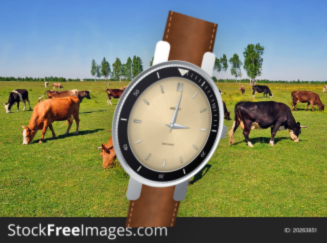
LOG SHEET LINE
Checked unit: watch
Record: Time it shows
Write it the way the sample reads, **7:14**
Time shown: **3:01**
